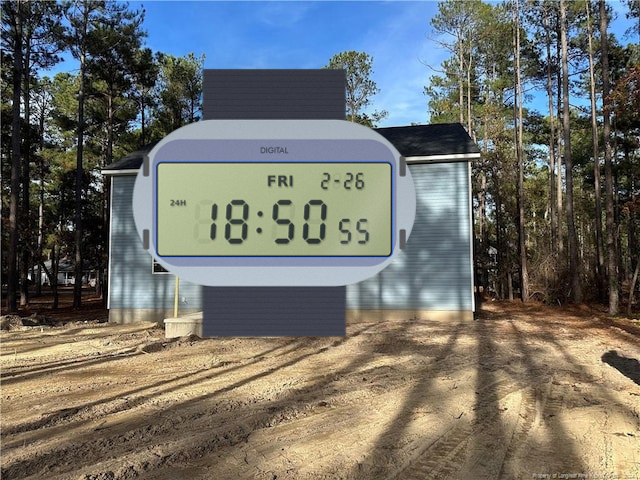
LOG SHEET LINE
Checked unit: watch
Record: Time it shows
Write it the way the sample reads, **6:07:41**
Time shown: **18:50:55**
